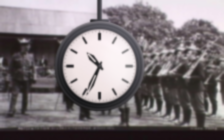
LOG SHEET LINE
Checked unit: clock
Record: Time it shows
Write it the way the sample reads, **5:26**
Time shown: **10:34**
